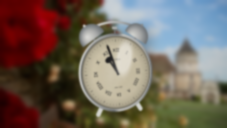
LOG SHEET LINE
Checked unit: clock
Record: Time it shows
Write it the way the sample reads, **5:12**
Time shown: **10:57**
